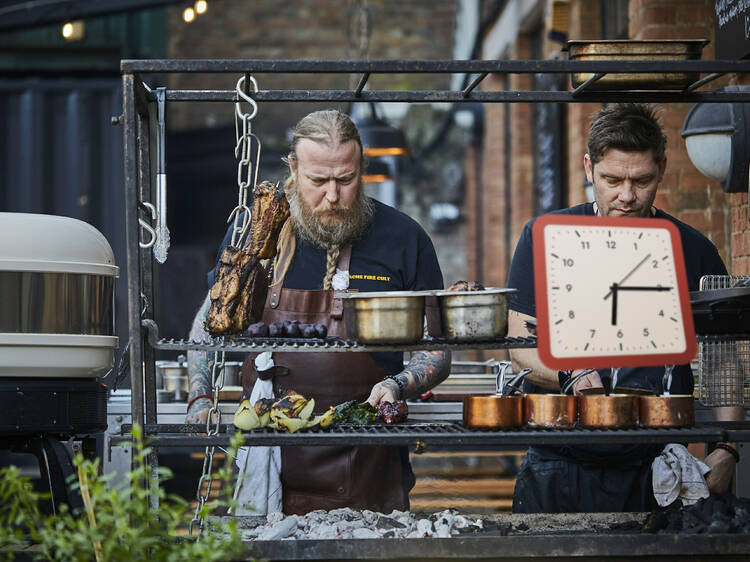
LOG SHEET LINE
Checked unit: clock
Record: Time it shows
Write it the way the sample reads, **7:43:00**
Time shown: **6:15:08**
